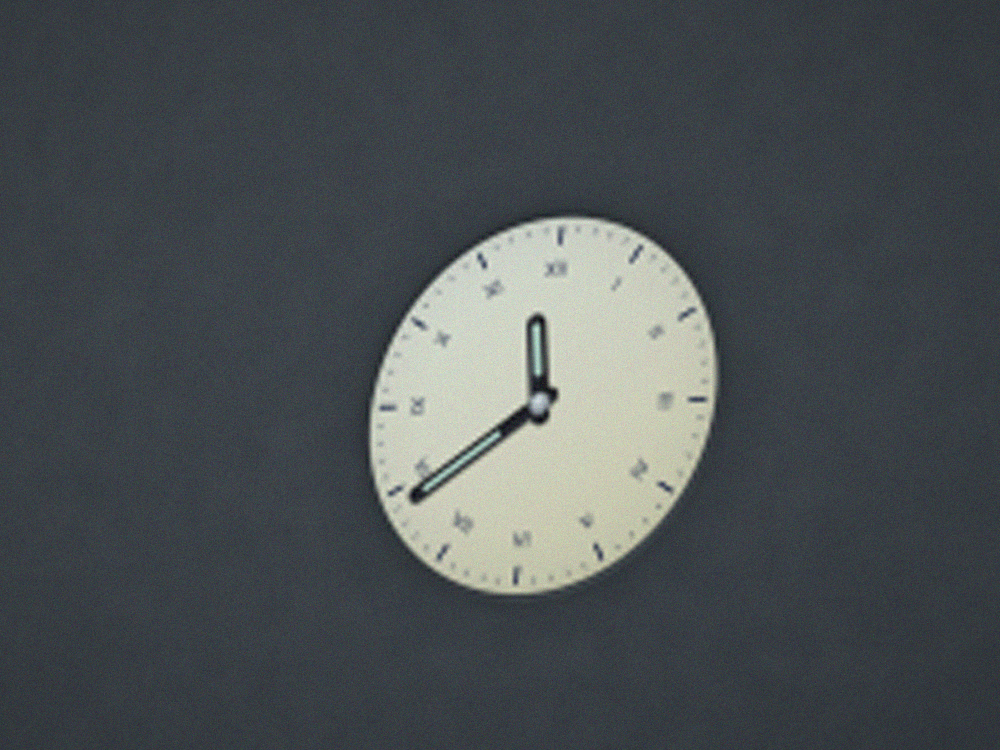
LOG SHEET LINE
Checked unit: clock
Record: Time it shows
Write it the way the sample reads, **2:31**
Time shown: **11:39**
